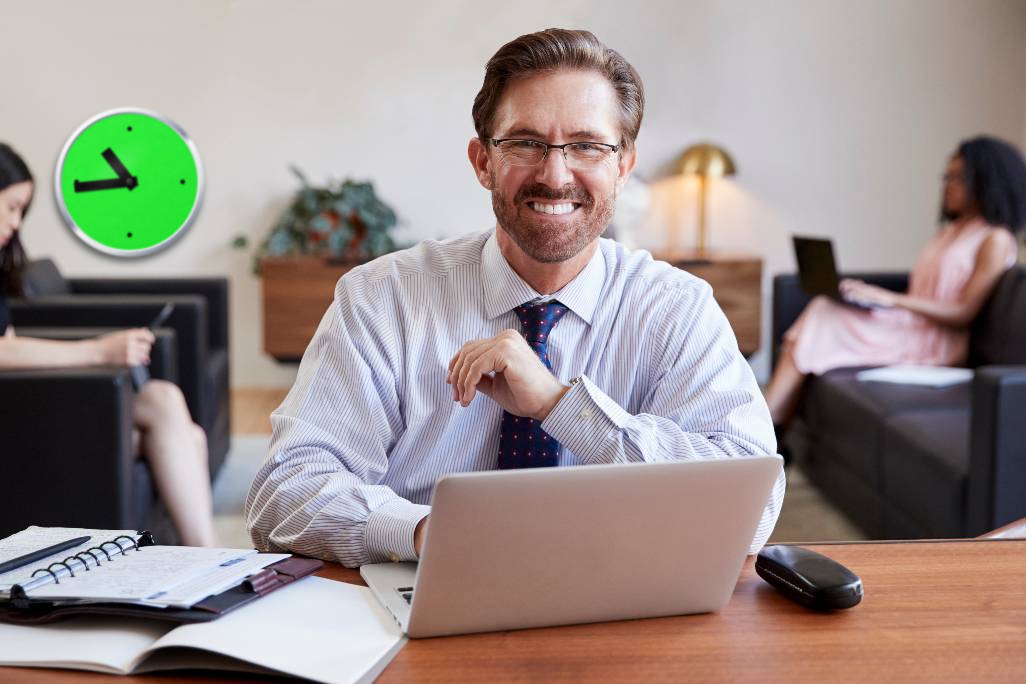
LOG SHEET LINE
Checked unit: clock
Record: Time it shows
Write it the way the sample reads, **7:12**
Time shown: **10:44**
